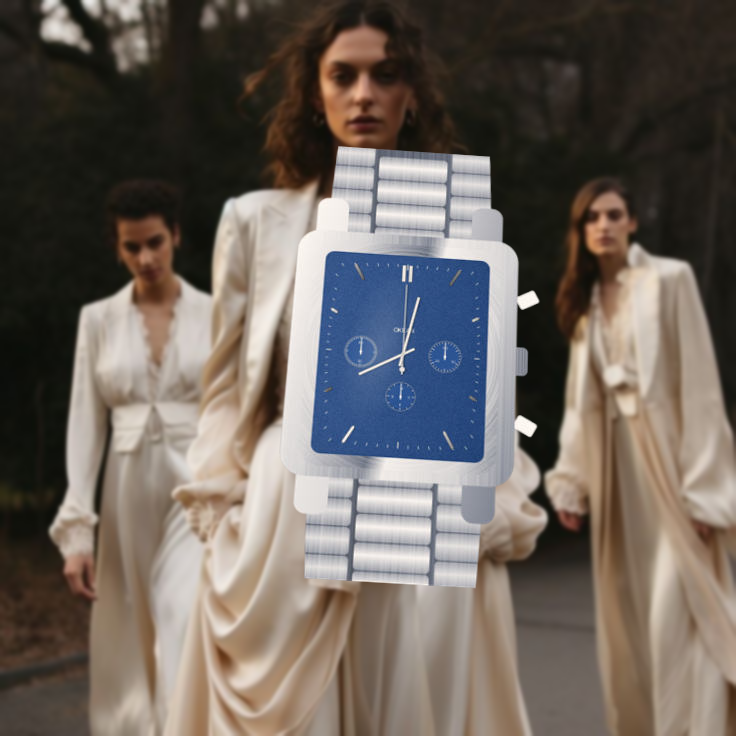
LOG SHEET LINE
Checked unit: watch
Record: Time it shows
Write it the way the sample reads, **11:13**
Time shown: **8:02**
